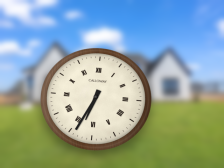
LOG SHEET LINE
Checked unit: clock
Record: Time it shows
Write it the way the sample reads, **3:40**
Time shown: **6:34**
